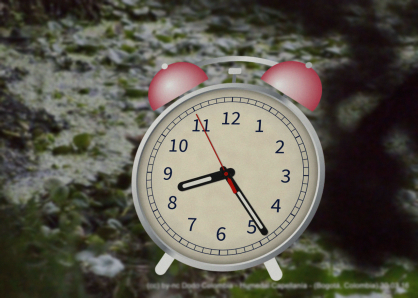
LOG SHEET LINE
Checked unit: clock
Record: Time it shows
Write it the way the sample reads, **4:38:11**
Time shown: **8:23:55**
